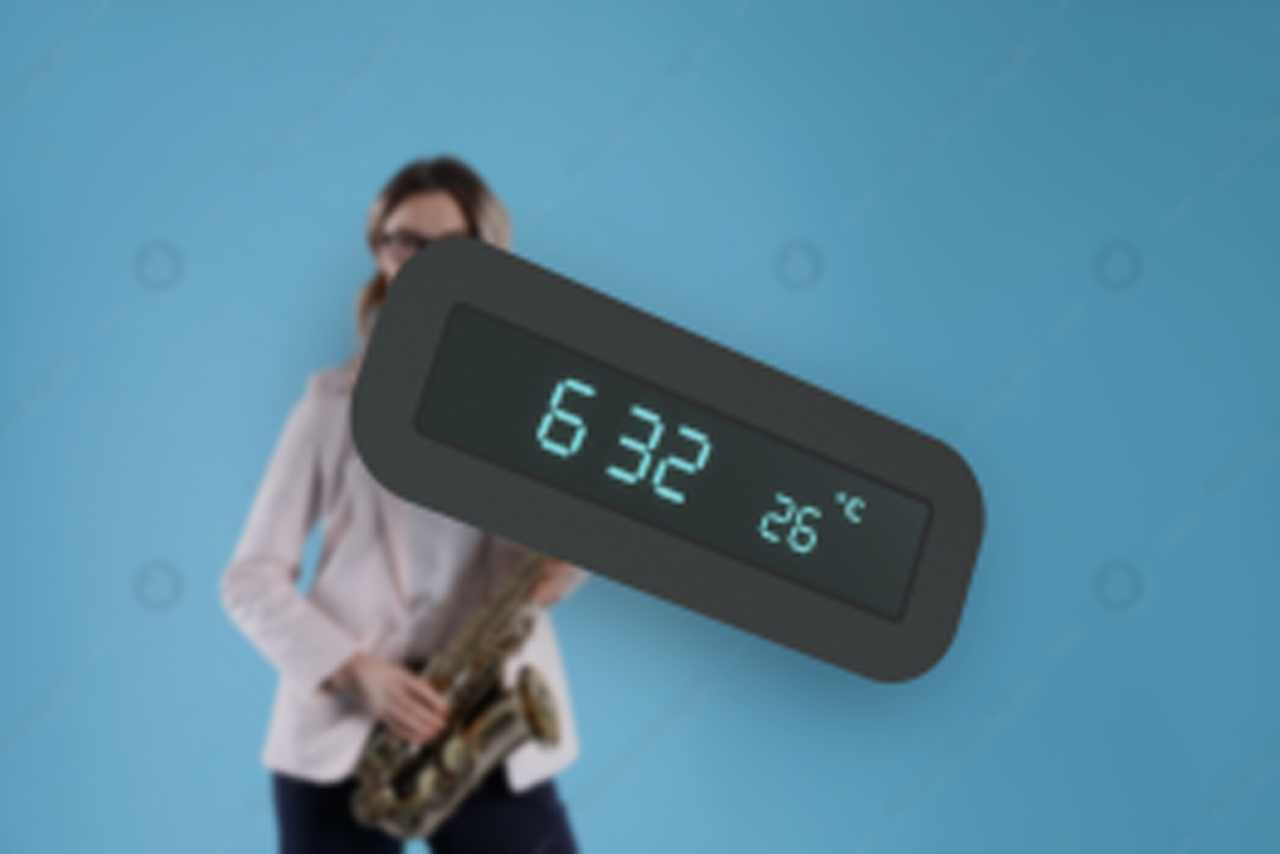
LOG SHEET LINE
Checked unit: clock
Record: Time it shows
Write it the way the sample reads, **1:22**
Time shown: **6:32**
